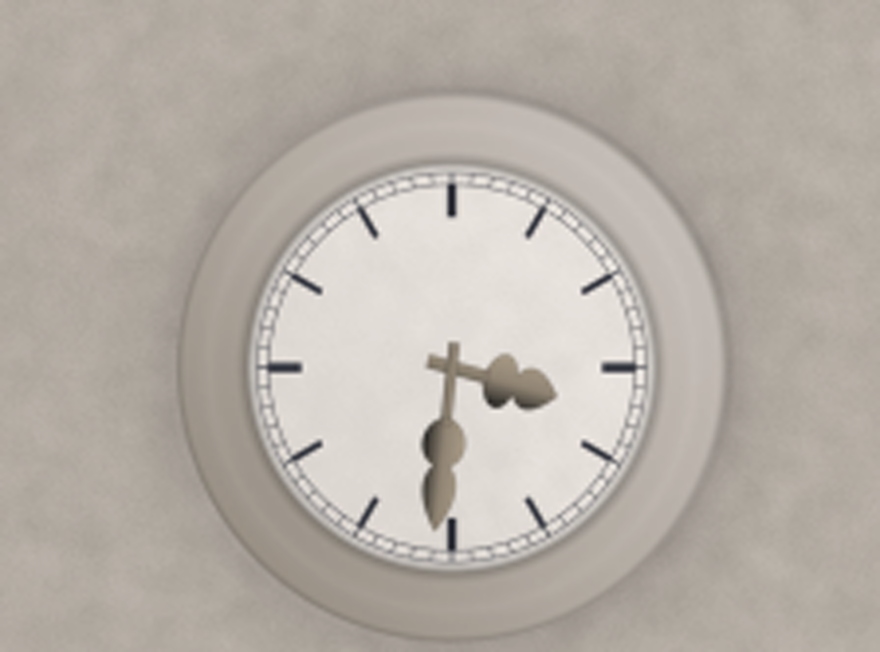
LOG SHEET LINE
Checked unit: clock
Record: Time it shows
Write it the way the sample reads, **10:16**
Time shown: **3:31**
